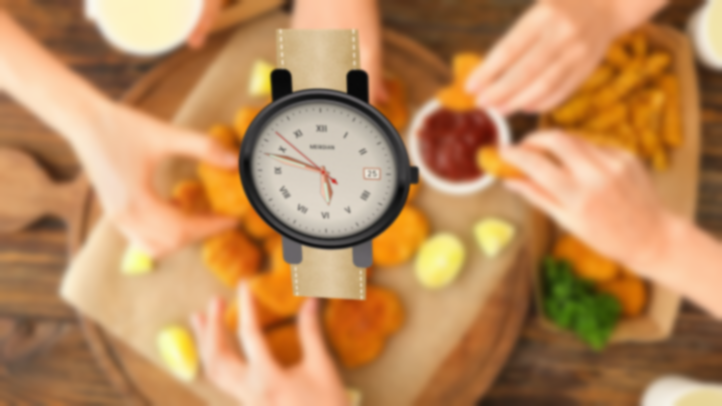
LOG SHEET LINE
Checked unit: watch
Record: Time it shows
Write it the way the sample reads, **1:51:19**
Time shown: **5:47:52**
